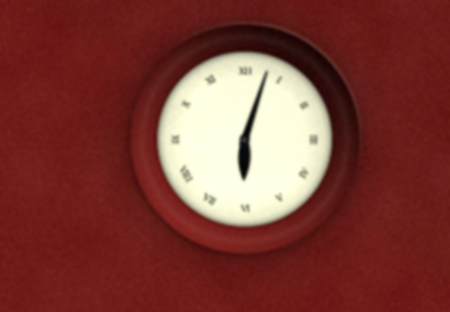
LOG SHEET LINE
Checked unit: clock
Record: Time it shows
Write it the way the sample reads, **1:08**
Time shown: **6:03**
